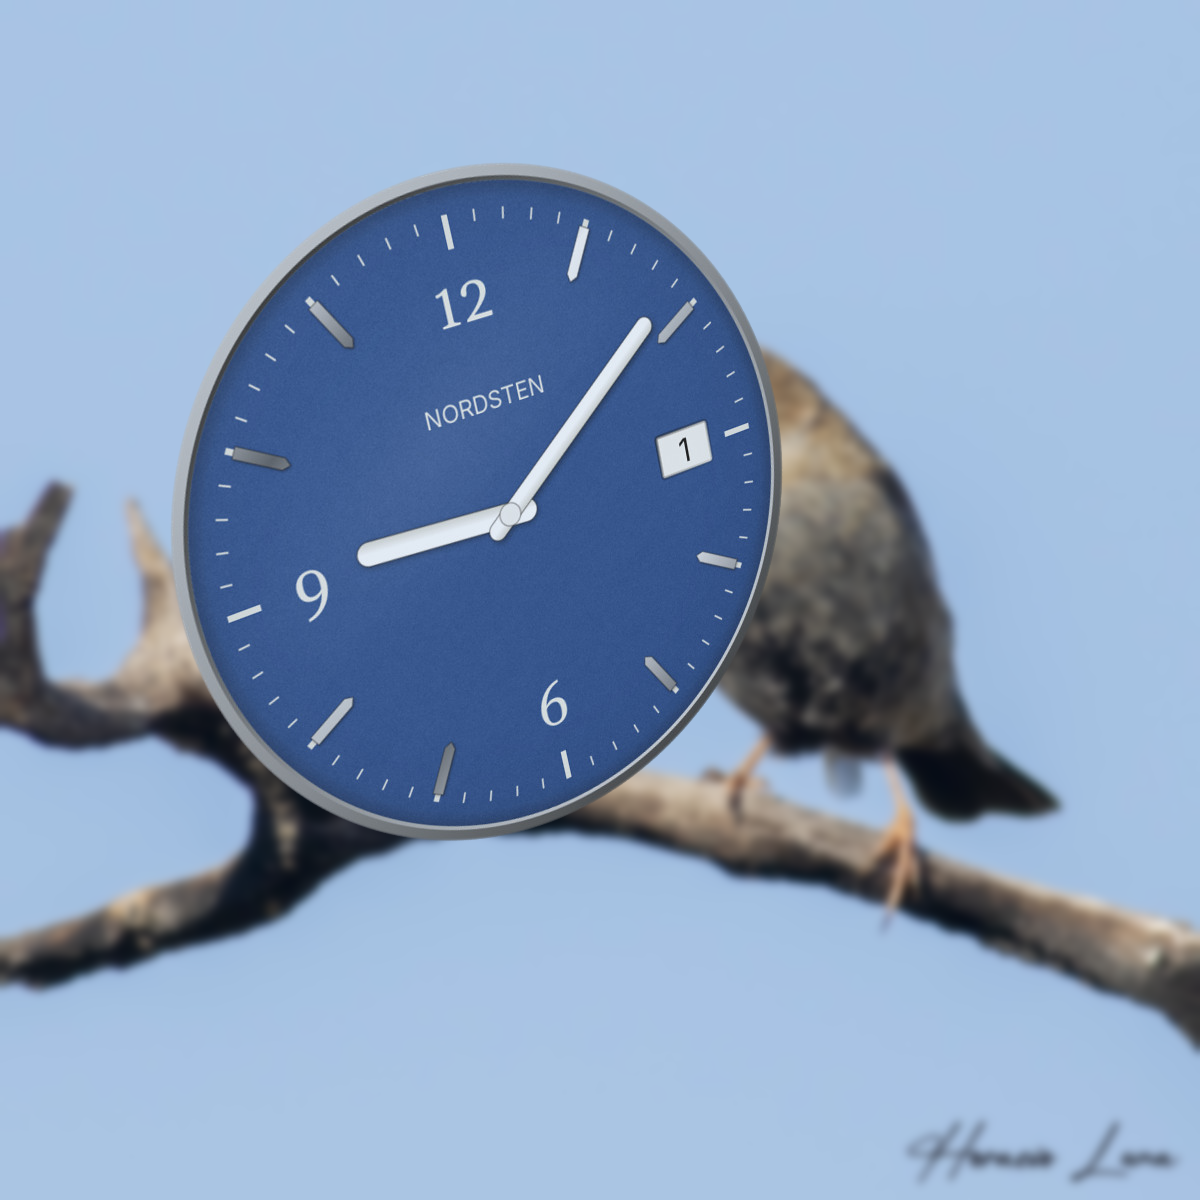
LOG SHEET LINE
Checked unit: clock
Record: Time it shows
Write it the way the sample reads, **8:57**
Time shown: **9:09**
